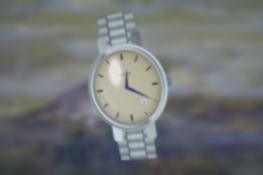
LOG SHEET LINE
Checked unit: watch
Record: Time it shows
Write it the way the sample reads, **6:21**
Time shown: **12:20**
